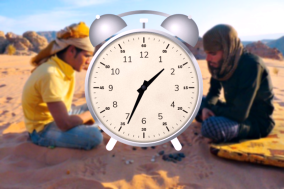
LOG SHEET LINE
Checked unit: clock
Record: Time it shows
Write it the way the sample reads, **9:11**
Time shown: **1:34**
